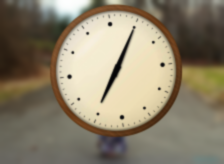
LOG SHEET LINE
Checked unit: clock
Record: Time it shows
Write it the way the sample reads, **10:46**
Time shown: **7:05**
